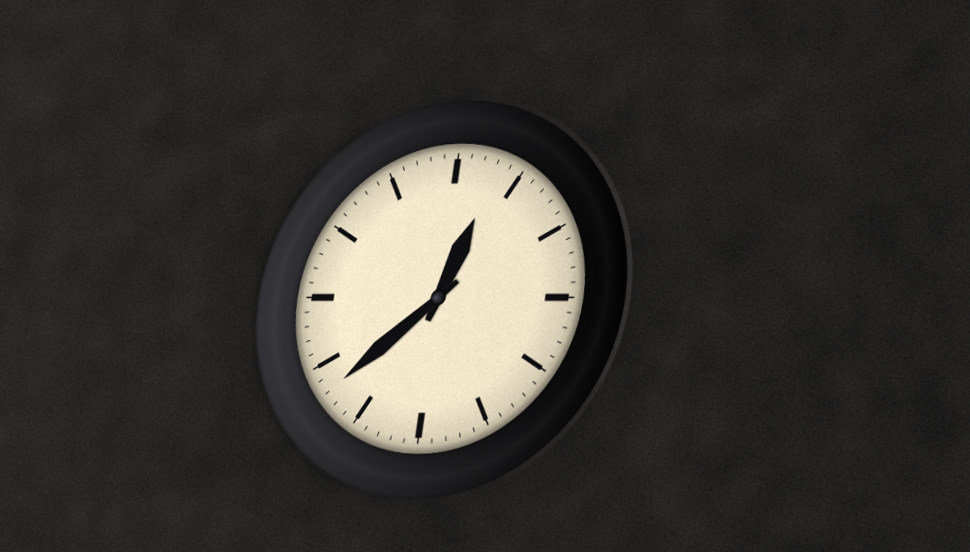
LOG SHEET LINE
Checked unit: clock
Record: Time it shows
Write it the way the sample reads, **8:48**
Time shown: **12:38**
